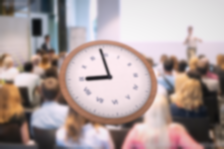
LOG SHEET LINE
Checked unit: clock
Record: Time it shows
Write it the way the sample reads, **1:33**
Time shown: **8:59**
